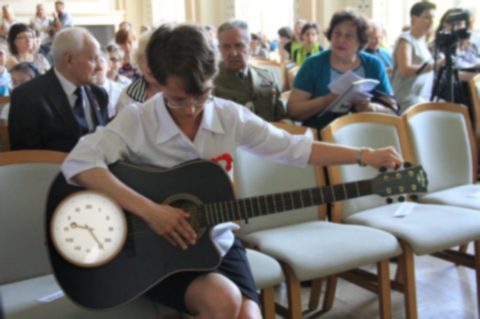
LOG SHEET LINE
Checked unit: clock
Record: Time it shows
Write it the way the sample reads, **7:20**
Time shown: **9:24**
